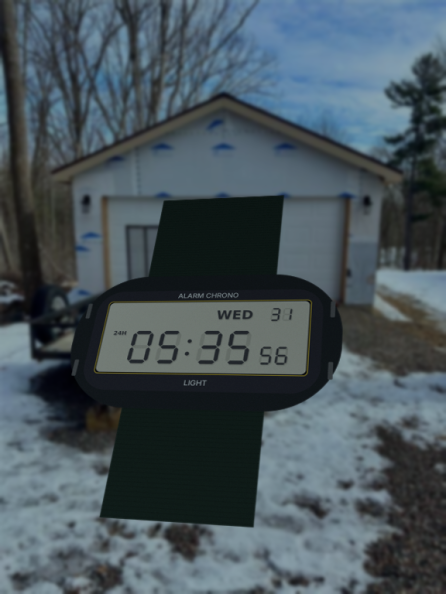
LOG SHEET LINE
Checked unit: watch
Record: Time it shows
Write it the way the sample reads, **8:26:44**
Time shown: **5:35:56**
